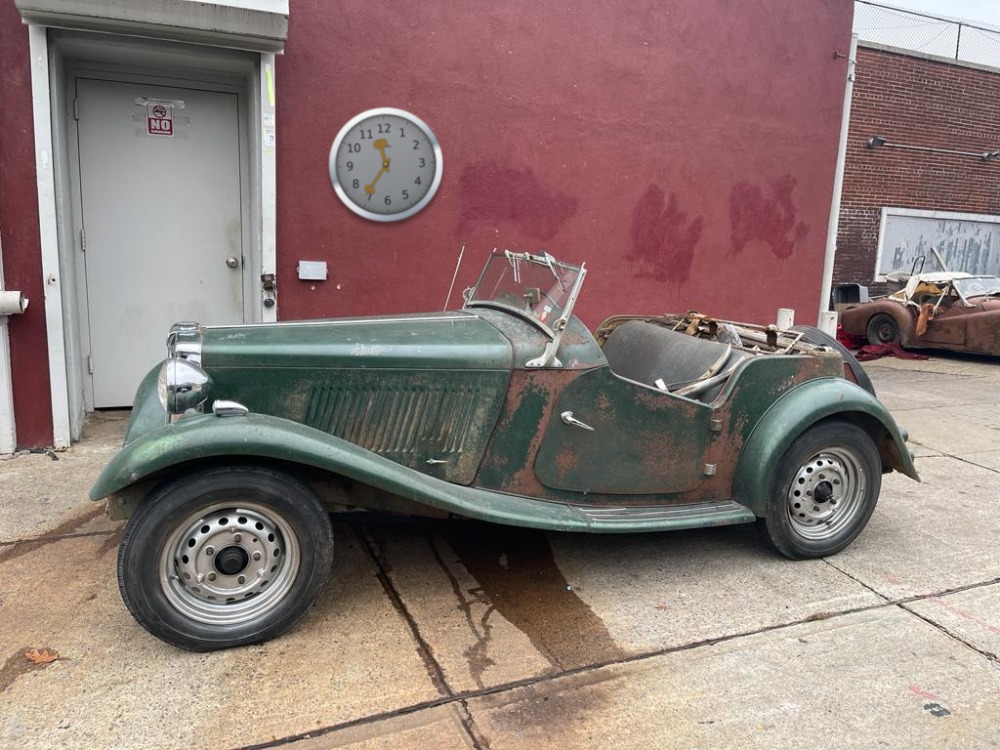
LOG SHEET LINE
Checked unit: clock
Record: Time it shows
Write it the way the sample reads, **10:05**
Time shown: **11:36**
